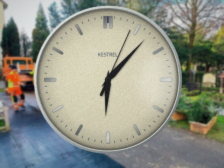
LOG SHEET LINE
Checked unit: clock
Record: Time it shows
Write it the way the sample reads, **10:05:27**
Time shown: **6:07:04**
